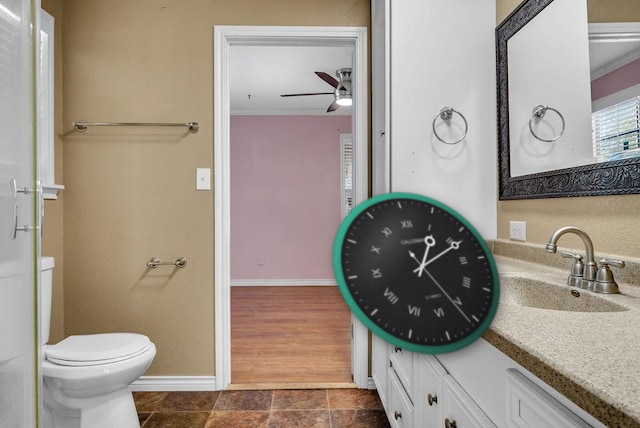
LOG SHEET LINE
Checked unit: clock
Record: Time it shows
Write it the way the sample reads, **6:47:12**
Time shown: **1:11:26**
